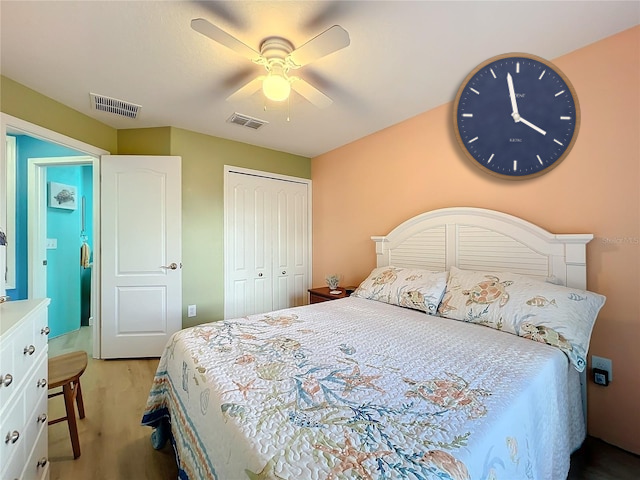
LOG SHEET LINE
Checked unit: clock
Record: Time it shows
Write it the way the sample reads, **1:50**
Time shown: **3:58**
